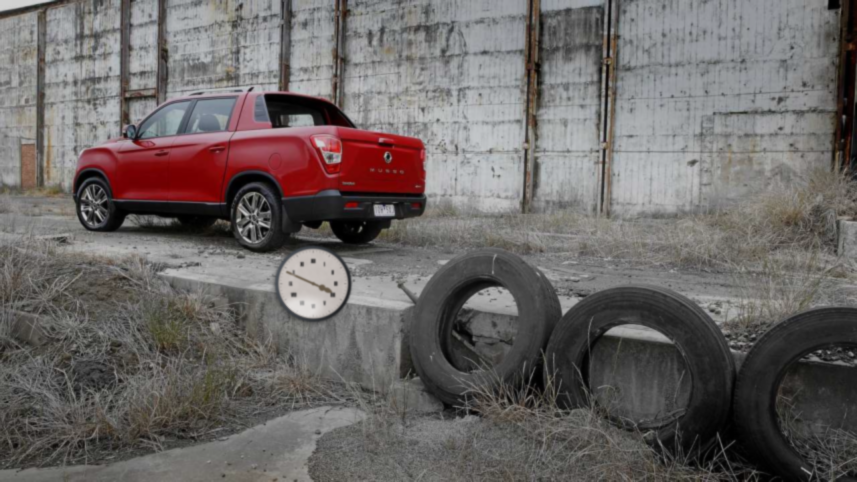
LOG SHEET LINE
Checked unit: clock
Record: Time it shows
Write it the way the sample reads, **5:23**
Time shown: **3:49**
